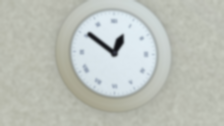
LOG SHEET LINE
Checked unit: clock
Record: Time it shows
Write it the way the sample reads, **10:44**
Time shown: **12:51**
